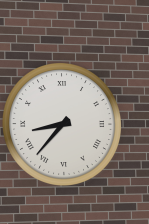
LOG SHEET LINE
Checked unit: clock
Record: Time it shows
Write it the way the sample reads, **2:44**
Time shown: **8:37**
